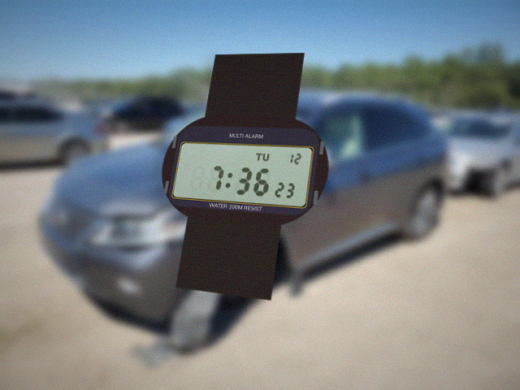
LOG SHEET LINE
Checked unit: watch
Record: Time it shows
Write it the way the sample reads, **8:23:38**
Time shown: **7:36:23**
